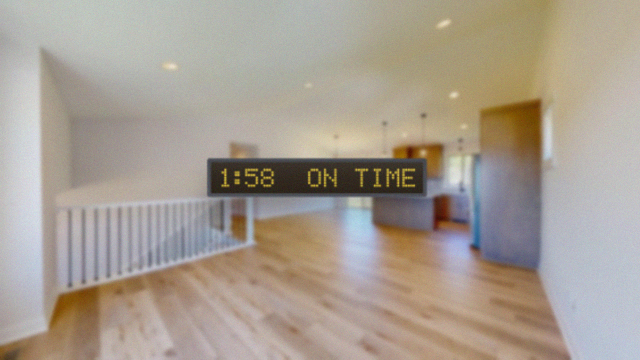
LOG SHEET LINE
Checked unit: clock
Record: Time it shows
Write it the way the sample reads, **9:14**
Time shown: **1:58**
